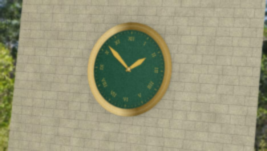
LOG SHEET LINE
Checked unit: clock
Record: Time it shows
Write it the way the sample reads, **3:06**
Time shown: **1:52**
